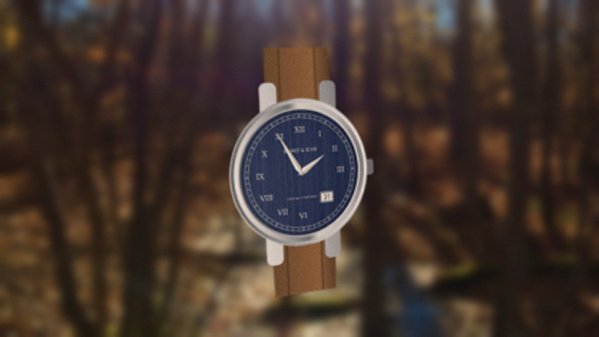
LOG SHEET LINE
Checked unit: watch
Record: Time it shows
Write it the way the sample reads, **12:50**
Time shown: **1:55**
